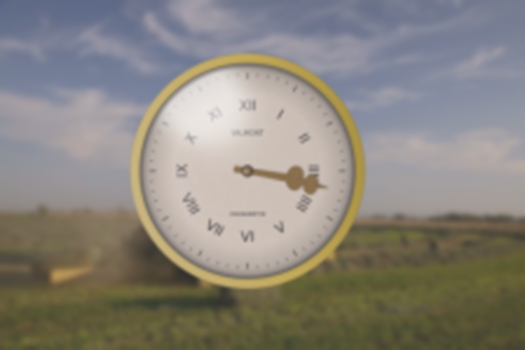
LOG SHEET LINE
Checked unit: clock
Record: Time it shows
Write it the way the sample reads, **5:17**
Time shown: **3:17**
